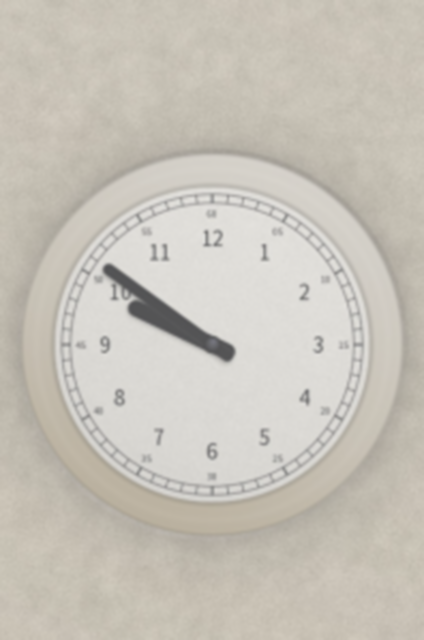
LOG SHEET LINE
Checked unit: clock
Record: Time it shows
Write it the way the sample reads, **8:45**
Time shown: **9:51**
